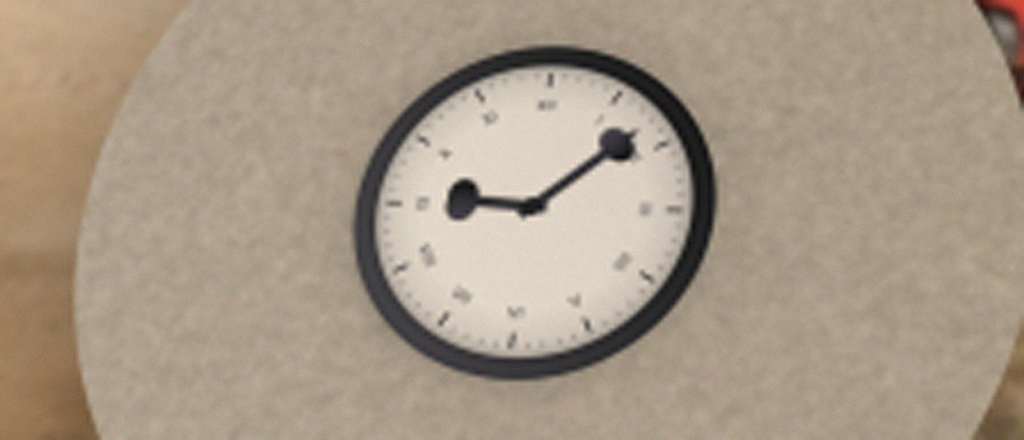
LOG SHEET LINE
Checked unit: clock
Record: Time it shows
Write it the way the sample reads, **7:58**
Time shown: **9:08**
